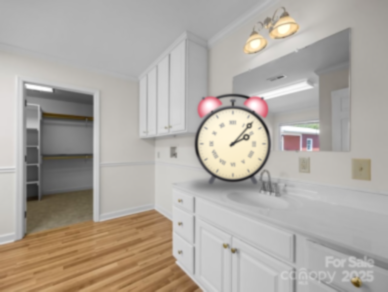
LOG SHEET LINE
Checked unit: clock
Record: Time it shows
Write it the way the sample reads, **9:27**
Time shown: **2:07**
